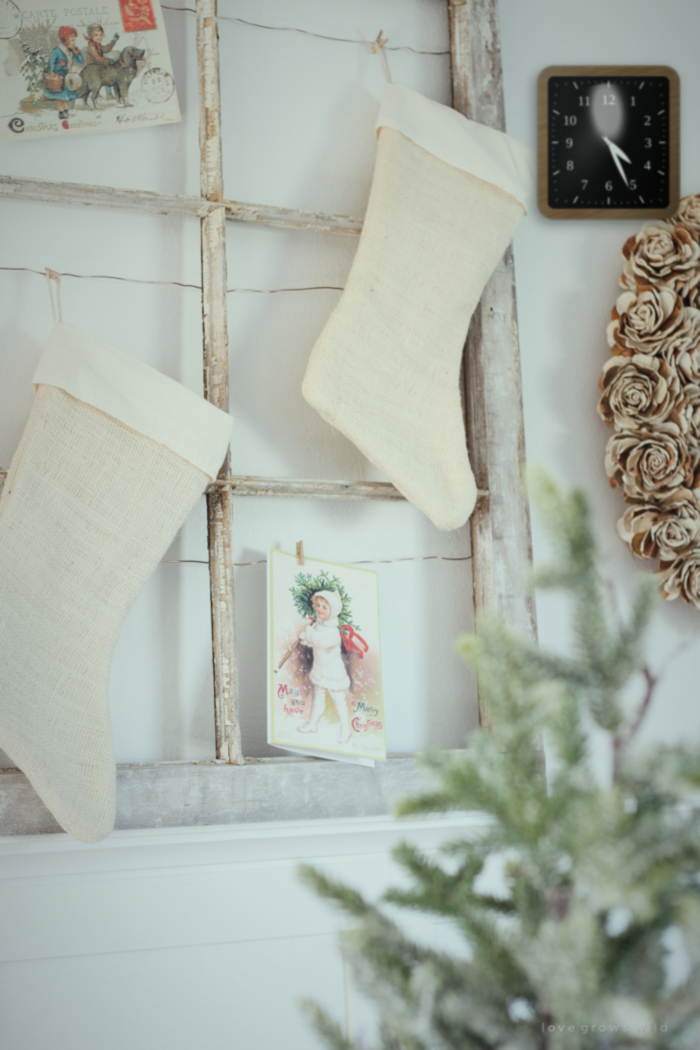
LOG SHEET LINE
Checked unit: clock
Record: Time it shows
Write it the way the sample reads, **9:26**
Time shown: **4:26**
